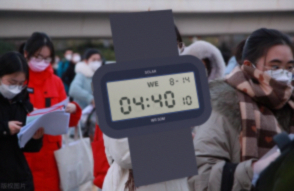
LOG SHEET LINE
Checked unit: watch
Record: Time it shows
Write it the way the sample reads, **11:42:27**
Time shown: **4:40:10**
